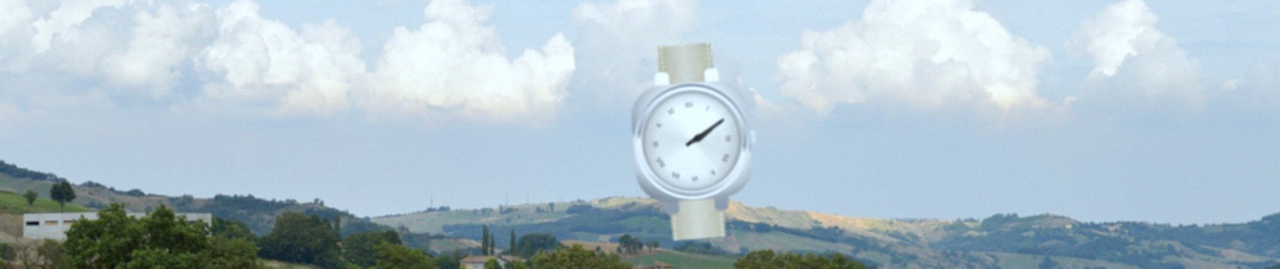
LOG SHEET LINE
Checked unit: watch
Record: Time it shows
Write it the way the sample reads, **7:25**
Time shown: **2:10**
